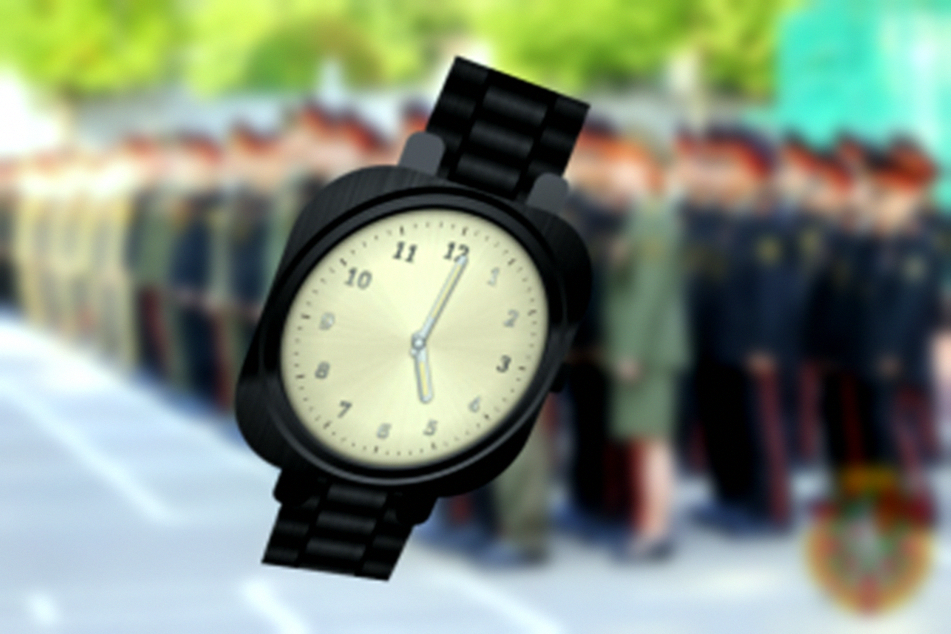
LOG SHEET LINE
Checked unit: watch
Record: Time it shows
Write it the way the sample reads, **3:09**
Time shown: **5:01**
